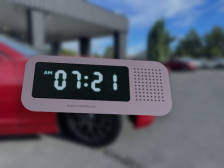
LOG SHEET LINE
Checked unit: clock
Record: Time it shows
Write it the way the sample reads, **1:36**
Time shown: **7:21**
